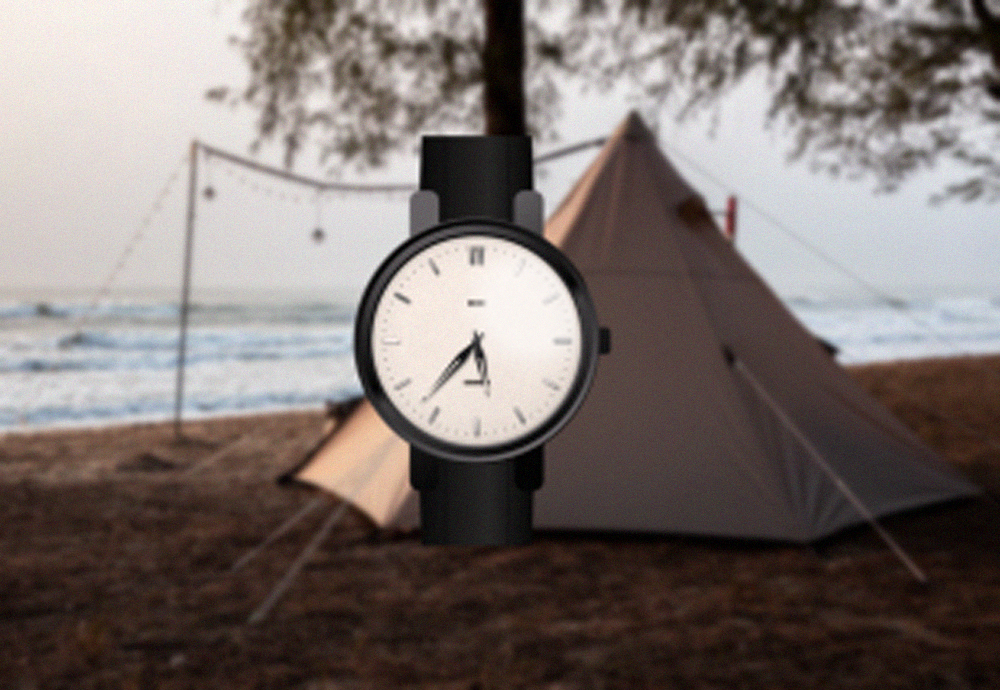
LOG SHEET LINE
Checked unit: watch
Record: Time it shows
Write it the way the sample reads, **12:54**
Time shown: **5:37**
